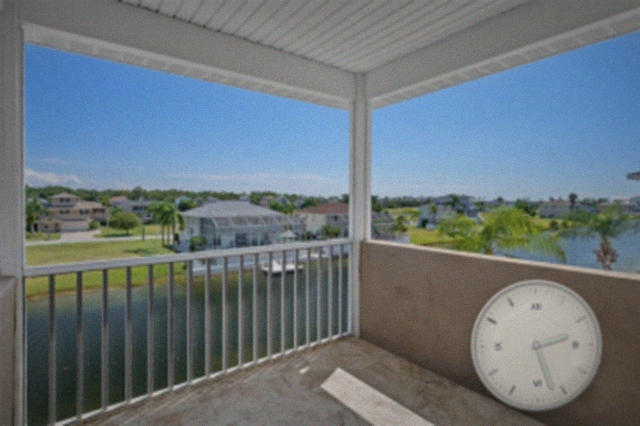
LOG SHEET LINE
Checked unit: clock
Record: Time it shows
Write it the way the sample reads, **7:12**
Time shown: **2:27**
